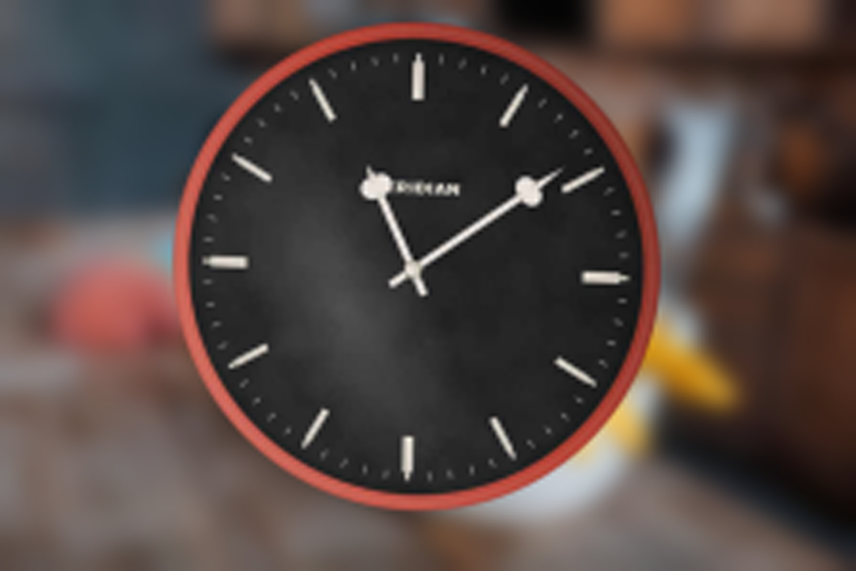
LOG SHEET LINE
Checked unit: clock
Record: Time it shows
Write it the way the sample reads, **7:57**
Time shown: **11:09**
